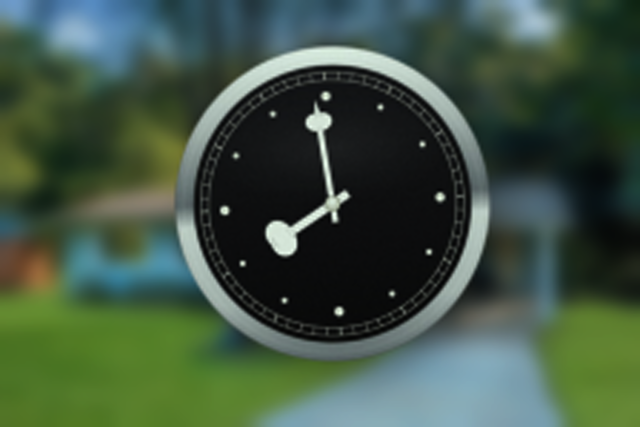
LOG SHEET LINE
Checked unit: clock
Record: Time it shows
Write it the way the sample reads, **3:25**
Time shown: **7:59**
